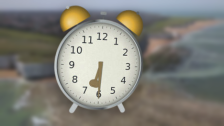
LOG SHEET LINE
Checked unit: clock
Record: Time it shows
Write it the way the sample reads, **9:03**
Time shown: **6:30**
